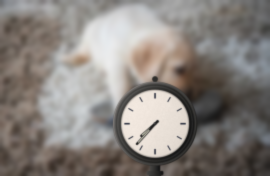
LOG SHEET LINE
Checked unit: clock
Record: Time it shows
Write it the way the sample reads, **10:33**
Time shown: **7:37**
